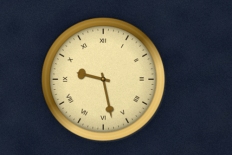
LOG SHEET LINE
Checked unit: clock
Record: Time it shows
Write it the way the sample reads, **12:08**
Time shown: **9:28**
